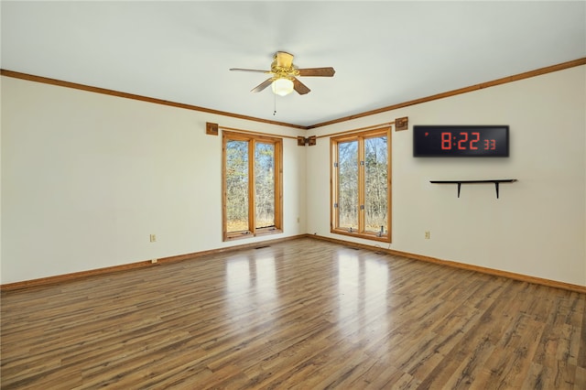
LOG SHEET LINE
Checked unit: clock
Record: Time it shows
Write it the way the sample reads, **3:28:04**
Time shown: **8:22:33**
